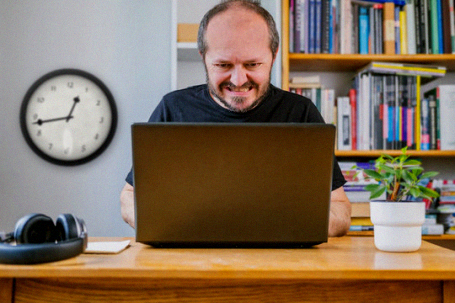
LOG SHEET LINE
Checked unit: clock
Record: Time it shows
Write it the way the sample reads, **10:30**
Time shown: **12:43**
